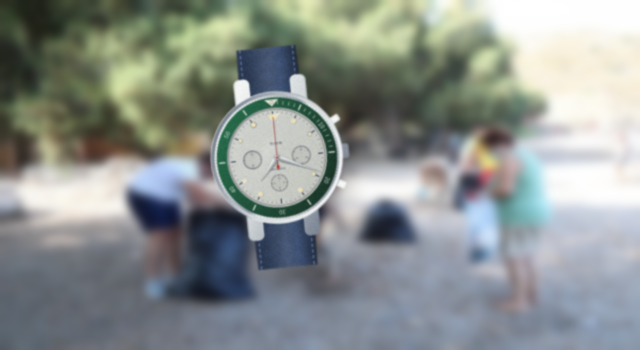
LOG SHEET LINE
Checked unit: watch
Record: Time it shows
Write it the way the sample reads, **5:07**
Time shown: **7:19**
